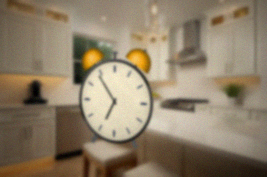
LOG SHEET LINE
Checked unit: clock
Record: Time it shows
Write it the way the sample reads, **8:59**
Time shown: **6:54**
